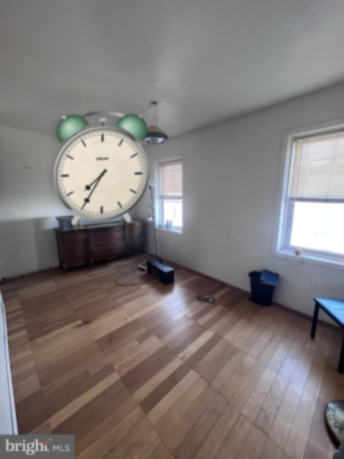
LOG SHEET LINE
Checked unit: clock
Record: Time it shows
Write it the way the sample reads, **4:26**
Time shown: **7:35**
